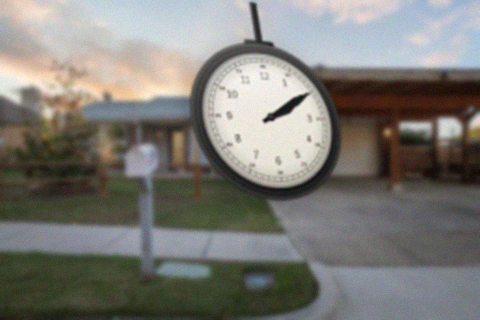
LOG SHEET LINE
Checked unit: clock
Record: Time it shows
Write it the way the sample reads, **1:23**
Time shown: **2:10**
